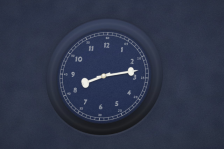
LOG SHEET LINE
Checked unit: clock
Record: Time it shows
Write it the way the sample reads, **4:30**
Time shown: **8:13**
